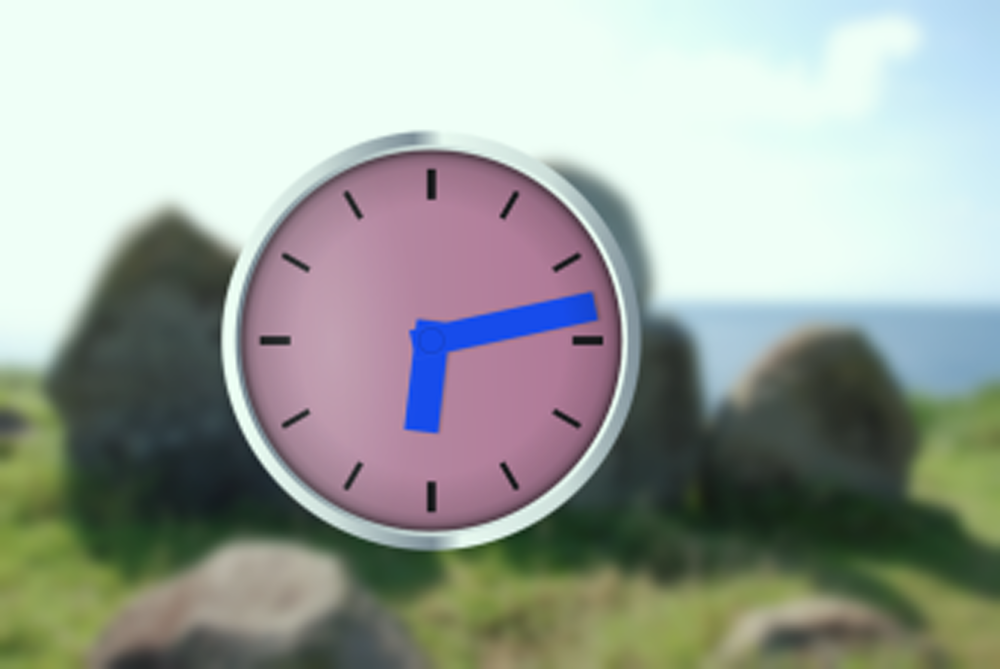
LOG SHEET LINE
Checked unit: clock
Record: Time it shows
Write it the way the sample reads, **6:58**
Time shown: **6:13**
